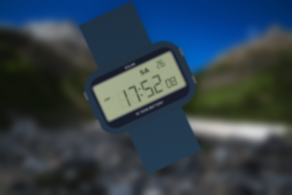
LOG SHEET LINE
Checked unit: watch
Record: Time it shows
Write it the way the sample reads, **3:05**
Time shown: **17:52**
